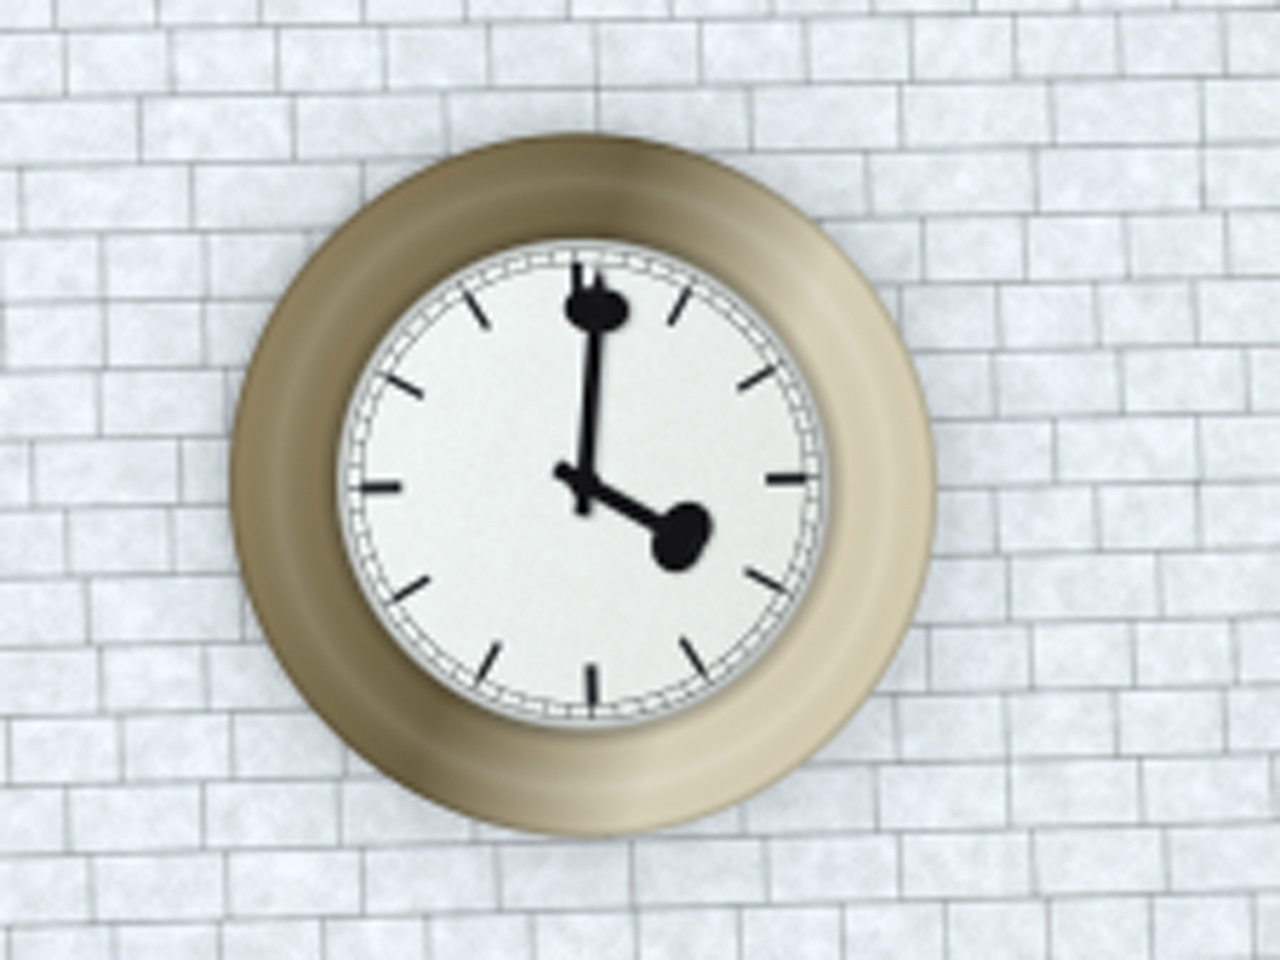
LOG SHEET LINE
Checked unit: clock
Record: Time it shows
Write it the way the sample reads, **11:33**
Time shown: **4:01**
